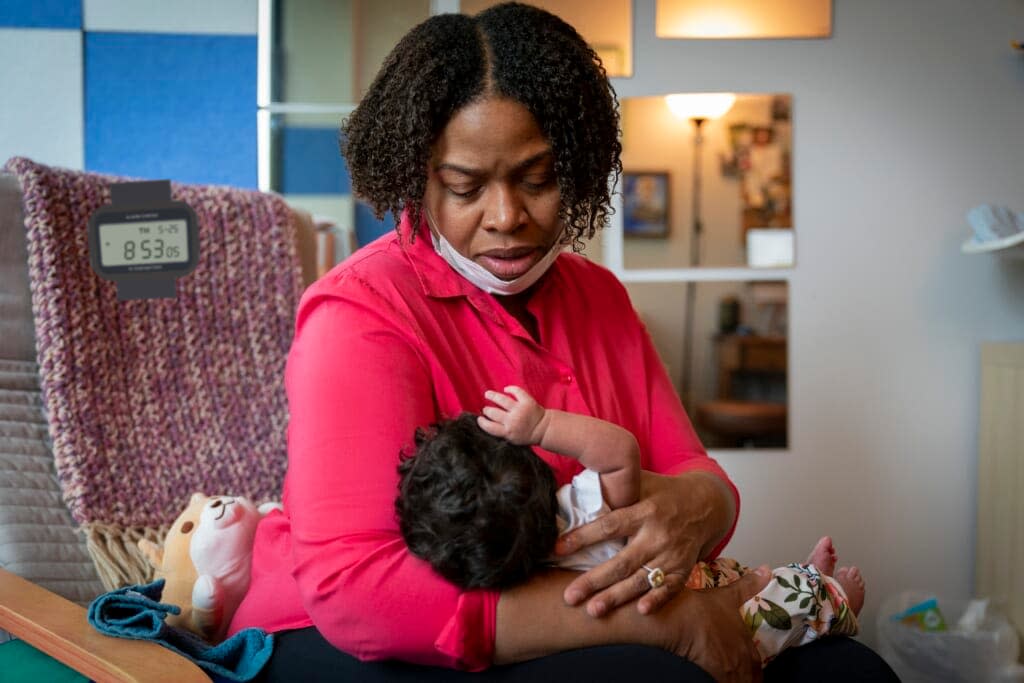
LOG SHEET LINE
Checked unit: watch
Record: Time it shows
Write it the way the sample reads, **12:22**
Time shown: **8:53**
